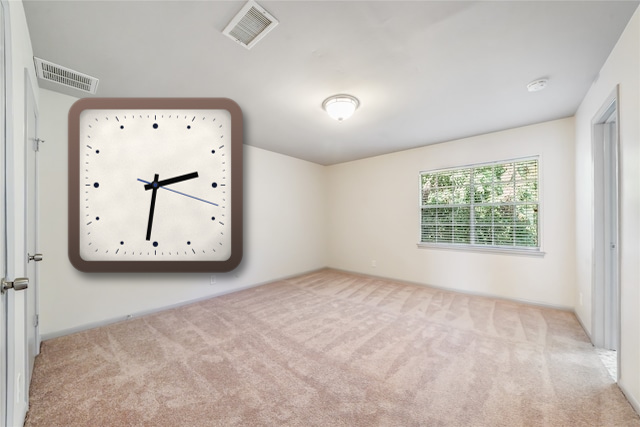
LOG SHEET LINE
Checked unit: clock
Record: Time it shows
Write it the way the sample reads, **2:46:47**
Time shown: **2:31:18**
